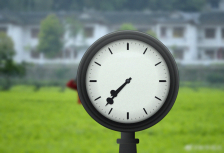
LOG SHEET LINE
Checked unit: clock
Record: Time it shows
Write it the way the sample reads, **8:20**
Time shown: **7:37**
